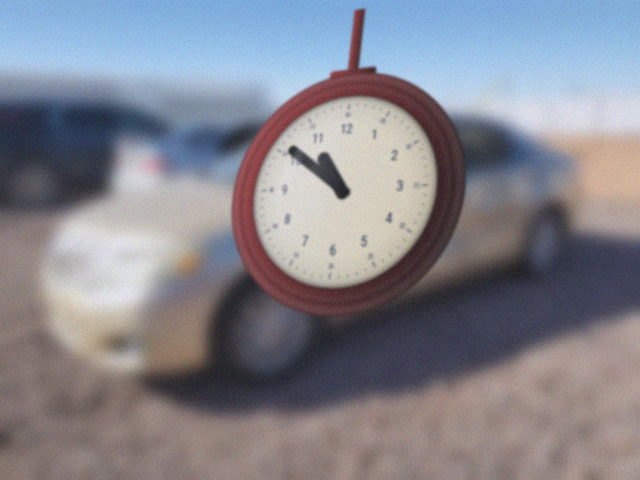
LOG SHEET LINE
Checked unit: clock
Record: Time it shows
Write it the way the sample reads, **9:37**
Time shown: **10:51**
